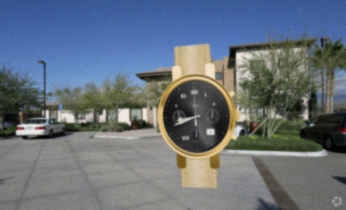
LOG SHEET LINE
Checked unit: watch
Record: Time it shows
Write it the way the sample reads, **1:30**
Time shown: **8:42**
